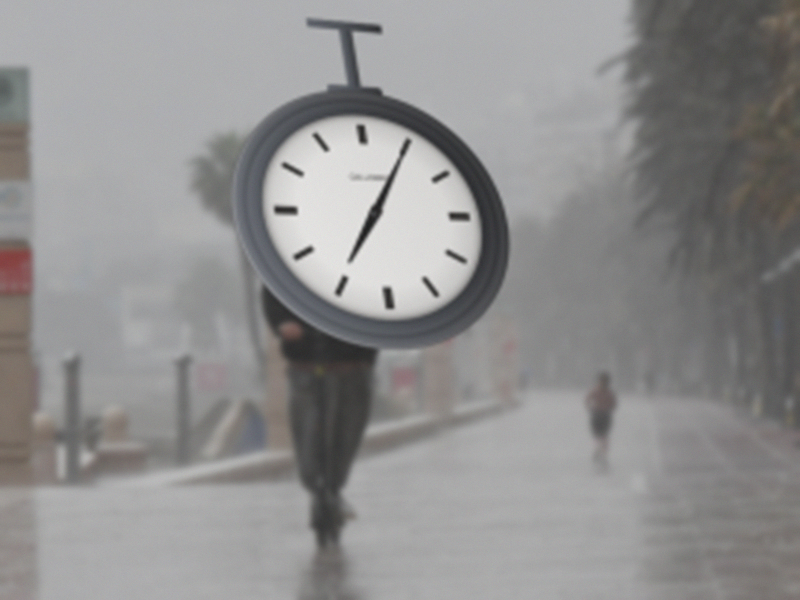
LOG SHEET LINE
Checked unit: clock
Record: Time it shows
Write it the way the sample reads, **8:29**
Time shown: **7:05**
